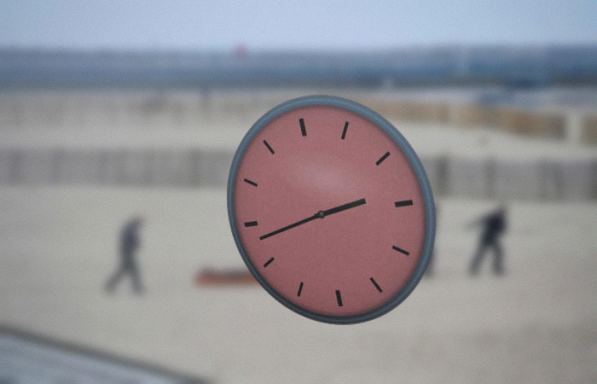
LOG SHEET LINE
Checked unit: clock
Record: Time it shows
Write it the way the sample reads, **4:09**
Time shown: **2:43**
